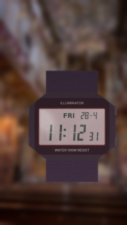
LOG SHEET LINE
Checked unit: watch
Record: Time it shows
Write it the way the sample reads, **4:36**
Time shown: **11:12**
